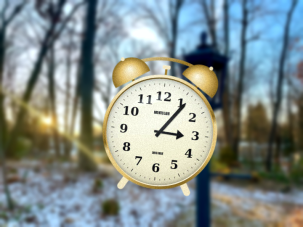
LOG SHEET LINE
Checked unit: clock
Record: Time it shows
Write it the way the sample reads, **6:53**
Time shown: **3:06**
